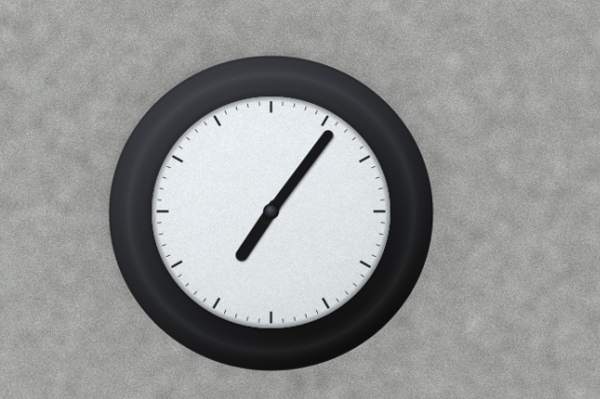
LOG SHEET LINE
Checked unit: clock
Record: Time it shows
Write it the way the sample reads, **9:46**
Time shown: **7:06**
